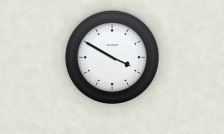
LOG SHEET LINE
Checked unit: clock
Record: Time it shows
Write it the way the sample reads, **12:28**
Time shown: **3:50**
